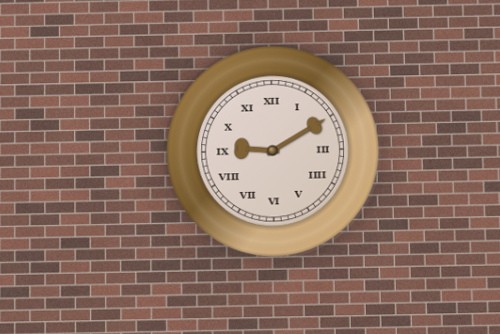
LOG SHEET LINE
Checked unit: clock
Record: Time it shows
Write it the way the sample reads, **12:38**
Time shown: **9:10**
